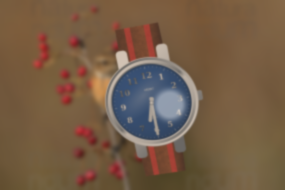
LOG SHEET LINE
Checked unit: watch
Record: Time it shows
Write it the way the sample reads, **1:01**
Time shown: **6:30**
